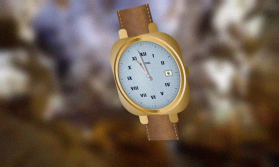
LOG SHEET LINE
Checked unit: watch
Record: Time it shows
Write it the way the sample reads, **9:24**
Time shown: **10:58**
